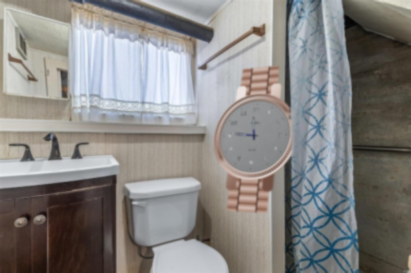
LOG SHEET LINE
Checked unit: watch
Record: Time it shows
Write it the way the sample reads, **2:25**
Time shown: **11:46**
